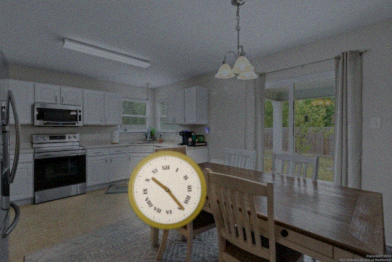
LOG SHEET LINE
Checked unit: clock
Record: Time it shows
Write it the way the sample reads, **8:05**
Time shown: **10:24**
